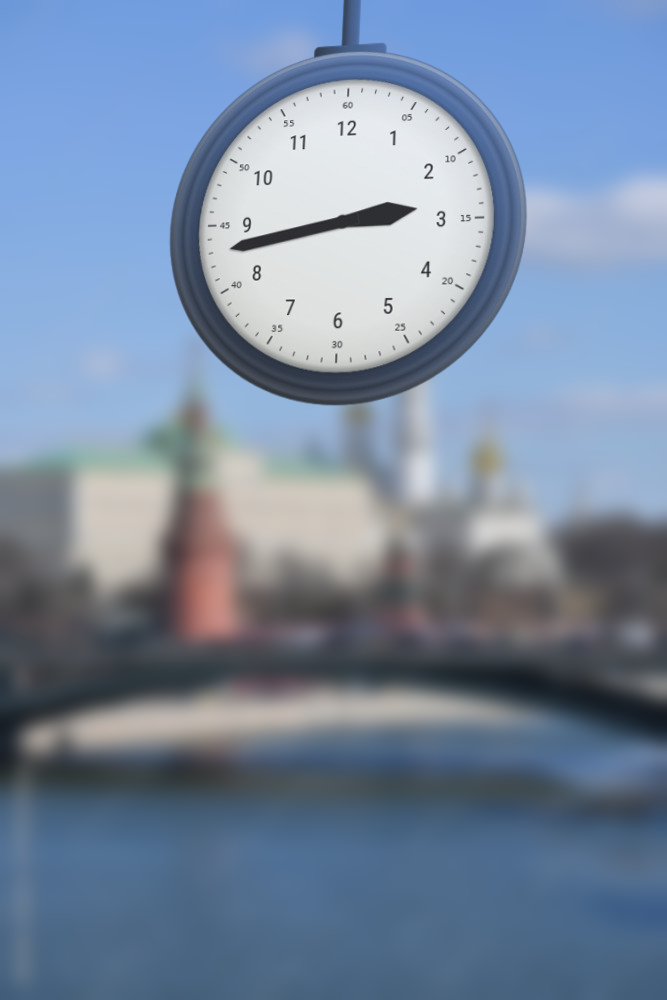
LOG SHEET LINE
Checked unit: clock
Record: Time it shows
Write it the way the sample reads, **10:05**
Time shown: **2:43**
